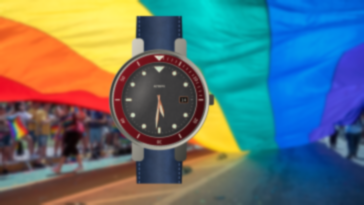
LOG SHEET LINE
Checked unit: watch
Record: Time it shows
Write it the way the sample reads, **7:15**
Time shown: **5:31**
